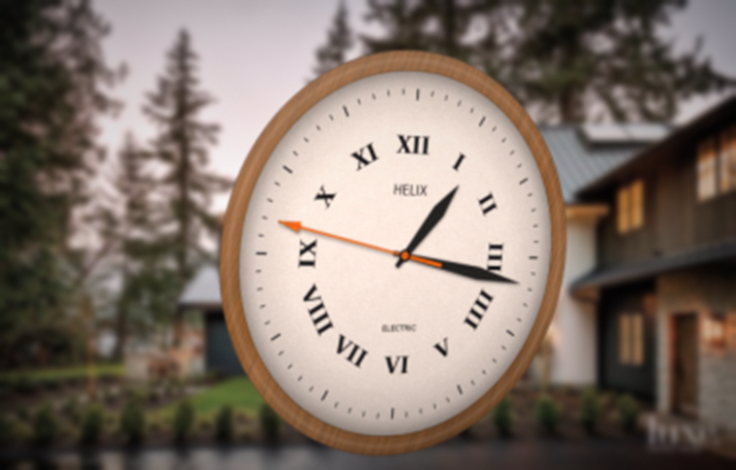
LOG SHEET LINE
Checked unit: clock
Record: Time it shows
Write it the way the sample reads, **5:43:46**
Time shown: **1:16:47**
